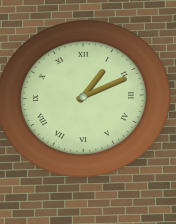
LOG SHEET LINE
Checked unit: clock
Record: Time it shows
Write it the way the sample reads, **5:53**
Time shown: **1:11**
